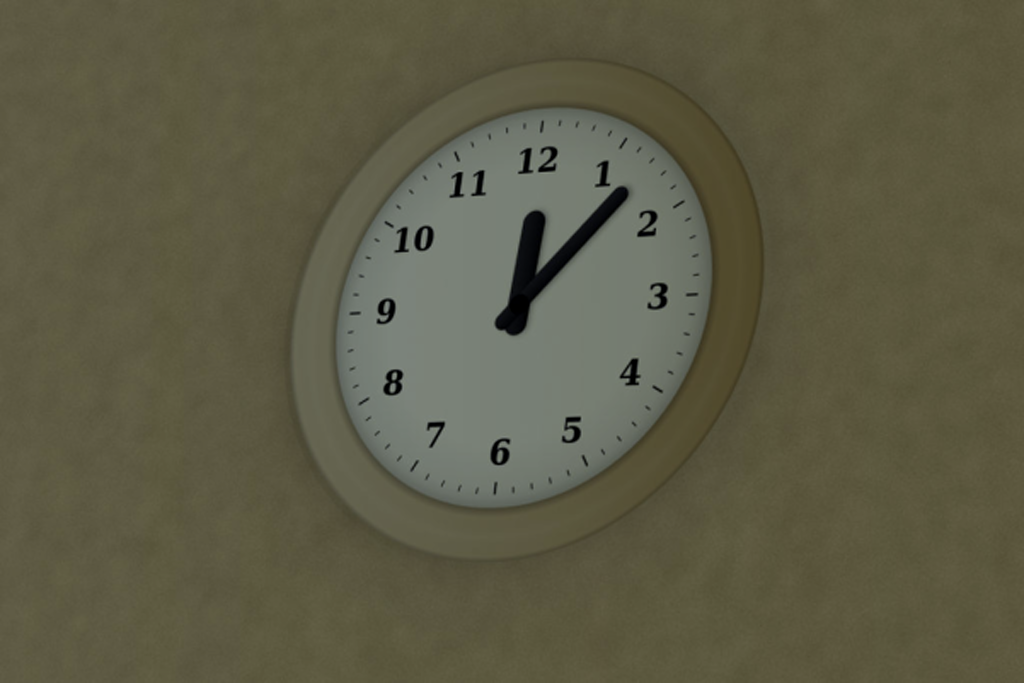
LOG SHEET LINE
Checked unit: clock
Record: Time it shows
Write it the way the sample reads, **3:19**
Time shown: **12:07**
